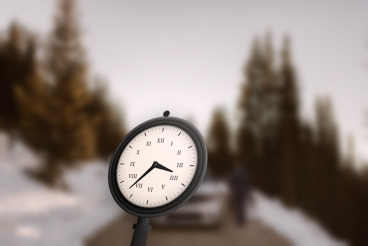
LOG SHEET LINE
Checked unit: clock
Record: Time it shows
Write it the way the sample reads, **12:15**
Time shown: **3:37**
